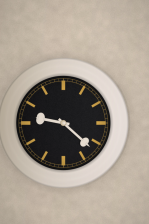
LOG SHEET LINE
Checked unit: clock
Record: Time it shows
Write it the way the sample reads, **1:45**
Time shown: **9:22**
